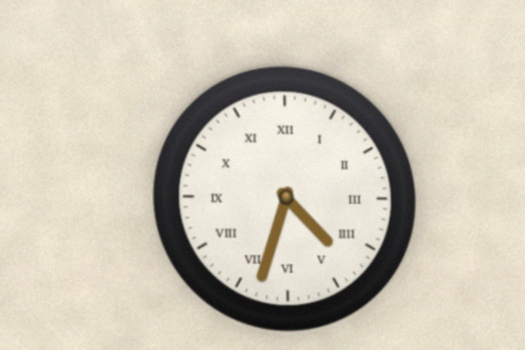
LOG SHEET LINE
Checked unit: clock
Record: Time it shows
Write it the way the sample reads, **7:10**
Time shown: **4:33**
